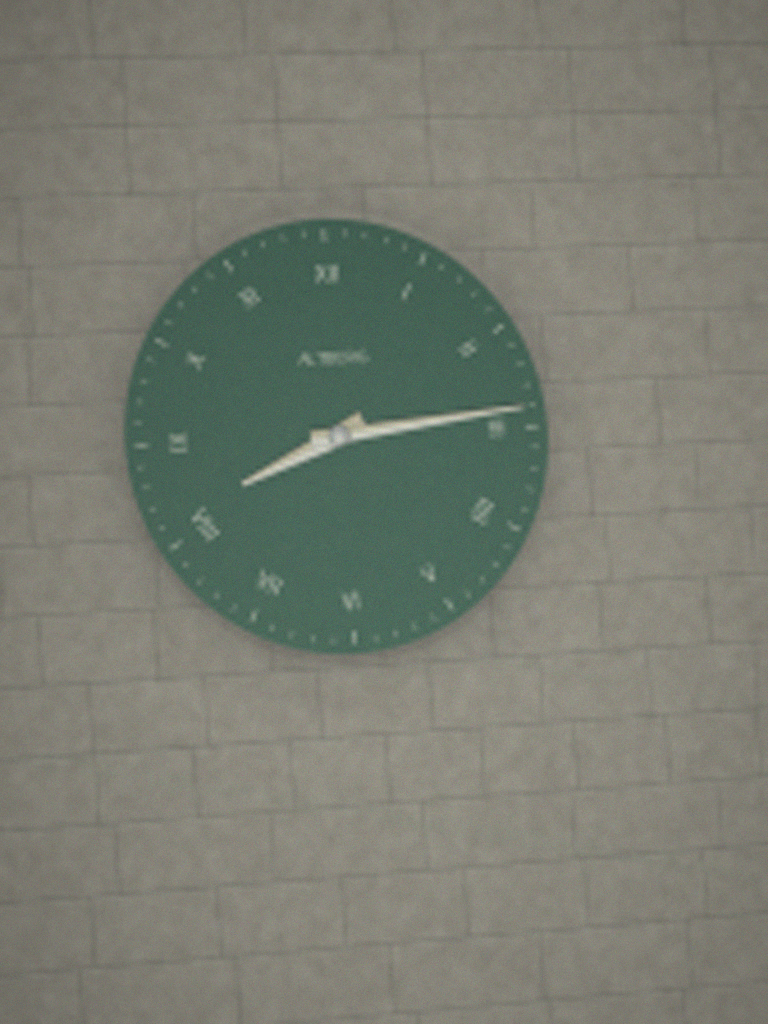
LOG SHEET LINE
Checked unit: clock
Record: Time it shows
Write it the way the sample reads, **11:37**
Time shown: **8:14**
